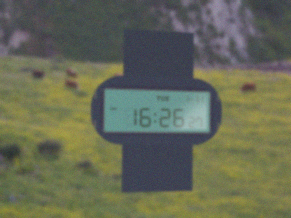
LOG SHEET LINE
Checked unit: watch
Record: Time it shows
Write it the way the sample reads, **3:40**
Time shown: **16:26**
